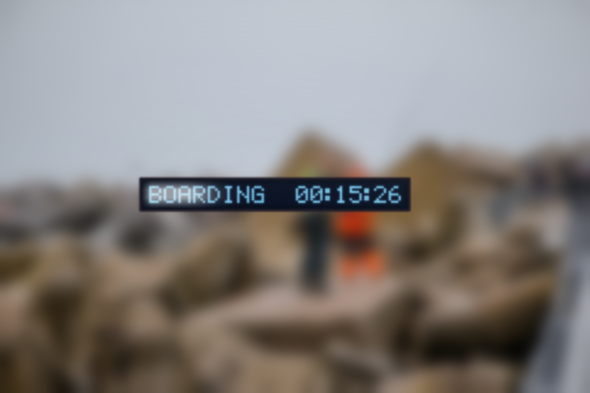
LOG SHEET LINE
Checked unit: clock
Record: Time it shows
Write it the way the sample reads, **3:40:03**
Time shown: **0:15:26**
